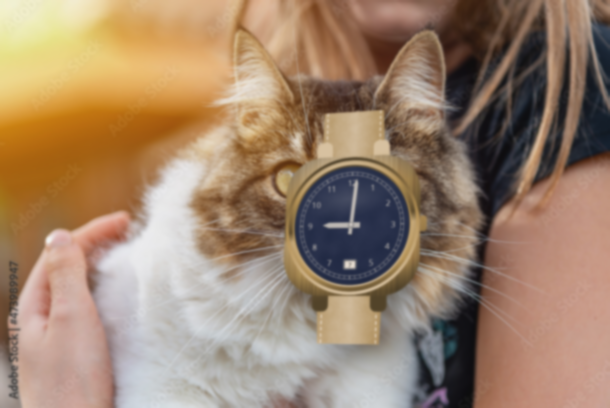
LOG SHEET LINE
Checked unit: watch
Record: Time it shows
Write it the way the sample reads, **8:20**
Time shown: **9:01**
